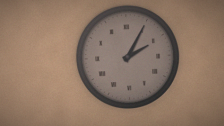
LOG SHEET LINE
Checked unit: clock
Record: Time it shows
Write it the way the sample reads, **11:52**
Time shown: **2:05**
